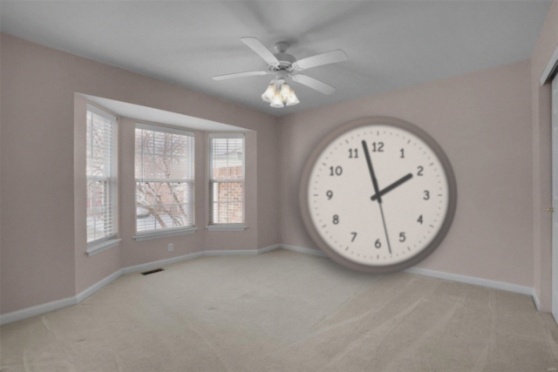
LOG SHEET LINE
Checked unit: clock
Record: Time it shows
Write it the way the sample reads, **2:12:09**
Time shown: **1:57:28**
